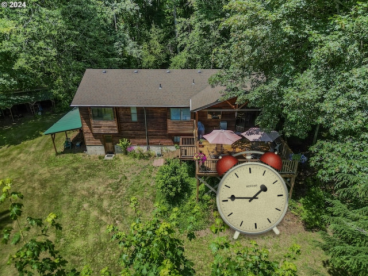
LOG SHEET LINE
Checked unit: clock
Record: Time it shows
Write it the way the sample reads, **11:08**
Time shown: **1:46**
